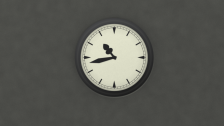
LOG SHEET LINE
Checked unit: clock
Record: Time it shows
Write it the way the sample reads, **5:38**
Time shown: **10:43**
